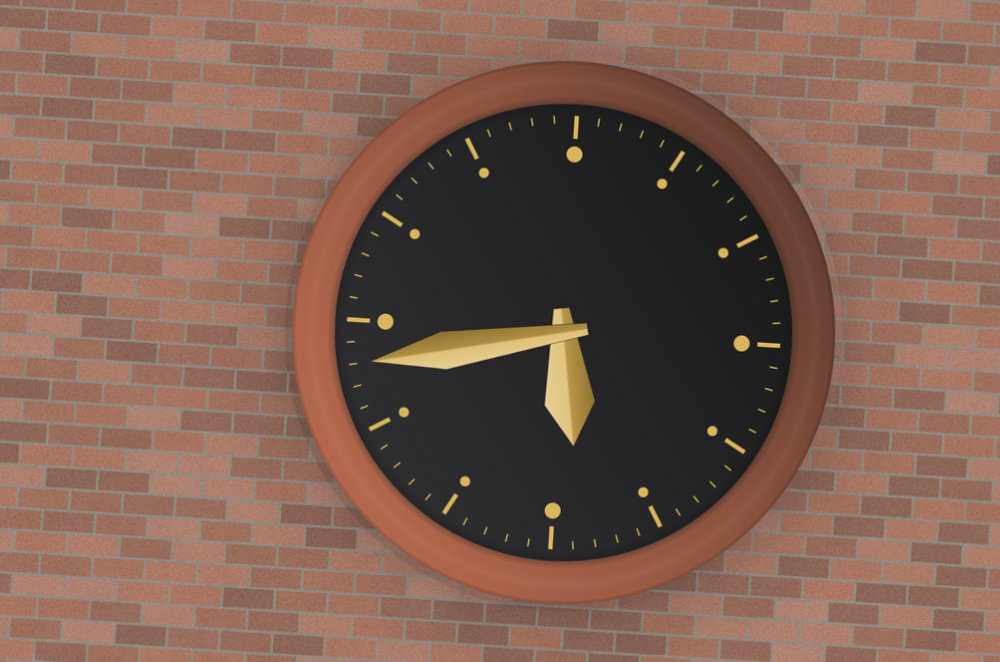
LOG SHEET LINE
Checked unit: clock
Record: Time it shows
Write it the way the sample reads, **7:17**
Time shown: **5:43**
